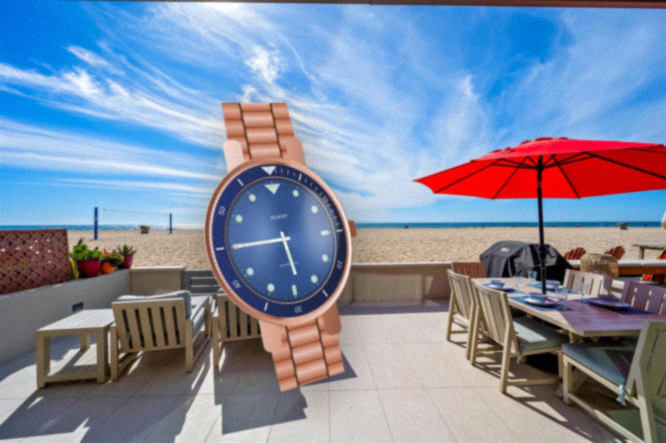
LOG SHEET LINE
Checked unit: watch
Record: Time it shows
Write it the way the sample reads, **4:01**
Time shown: **5:45**
